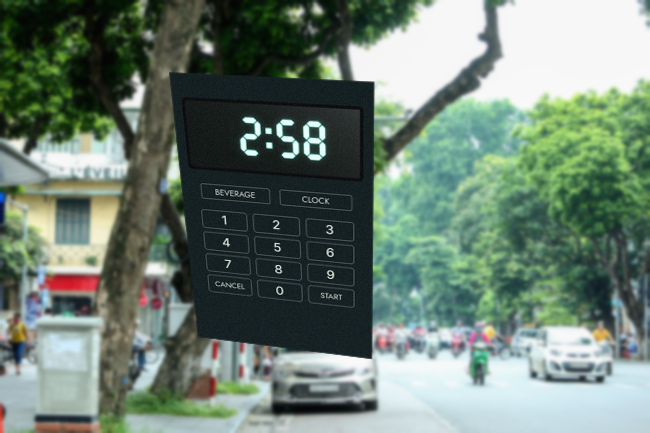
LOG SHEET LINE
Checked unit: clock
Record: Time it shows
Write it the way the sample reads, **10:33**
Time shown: **2:58**
